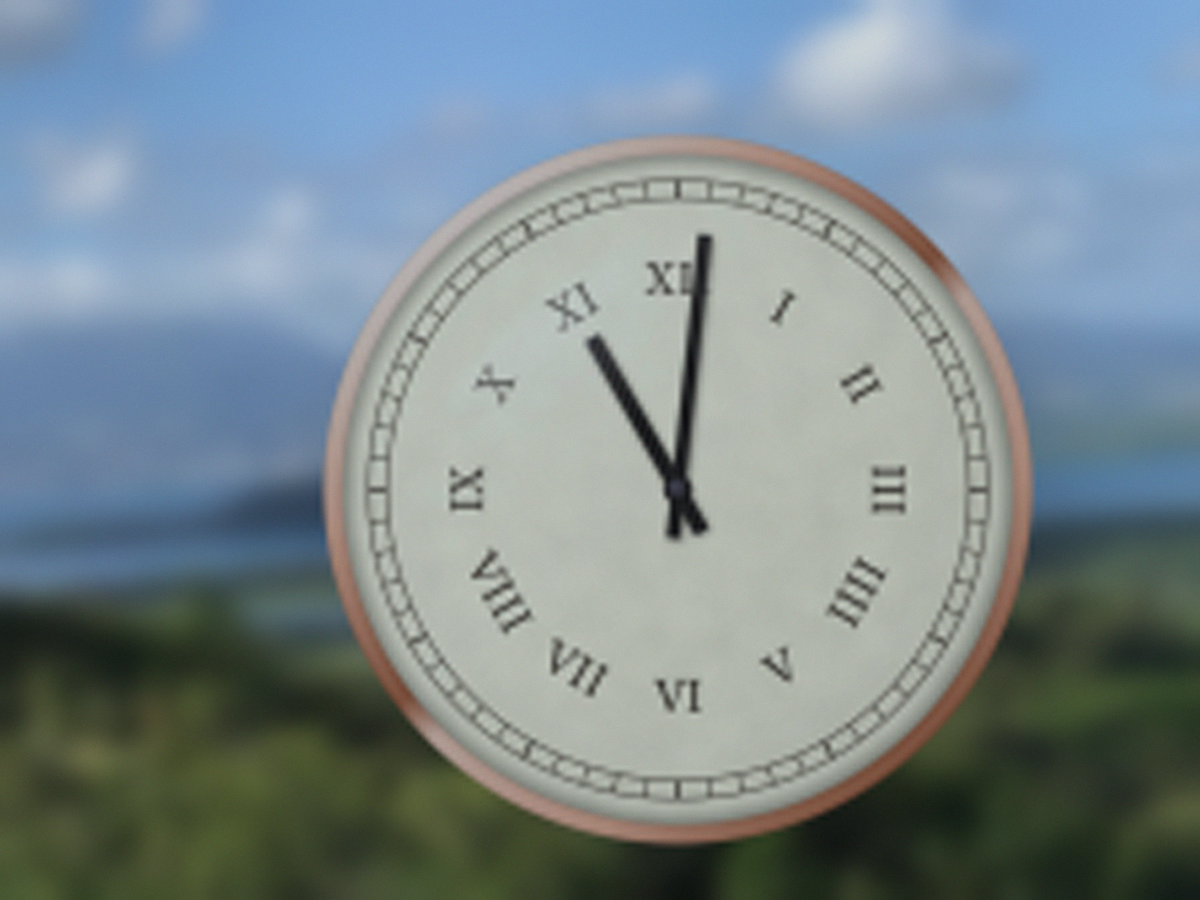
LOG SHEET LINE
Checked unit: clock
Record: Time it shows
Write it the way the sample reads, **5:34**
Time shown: **11:01**
